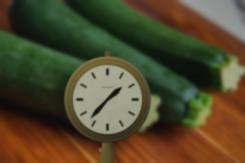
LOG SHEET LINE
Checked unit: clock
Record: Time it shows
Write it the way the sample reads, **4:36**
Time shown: **1:37**
